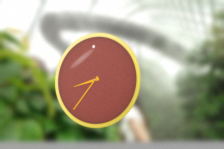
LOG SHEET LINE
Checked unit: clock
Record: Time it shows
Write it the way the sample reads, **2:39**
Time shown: **8:37**
